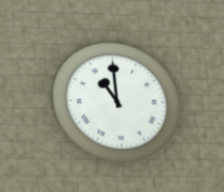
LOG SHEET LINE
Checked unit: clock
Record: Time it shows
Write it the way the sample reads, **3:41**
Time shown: **11:00**
